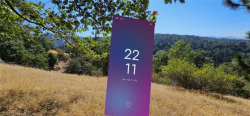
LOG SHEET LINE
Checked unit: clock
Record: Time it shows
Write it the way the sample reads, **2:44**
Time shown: **22:11**
